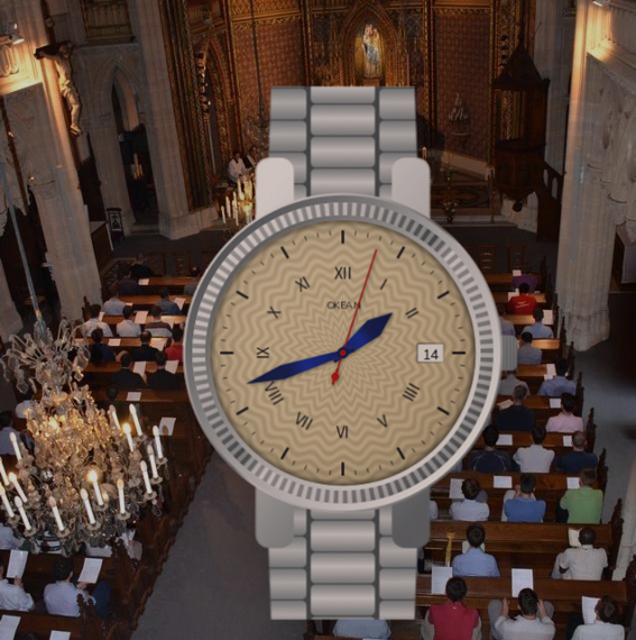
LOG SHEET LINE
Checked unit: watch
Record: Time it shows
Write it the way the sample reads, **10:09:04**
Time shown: **1:42:03**
